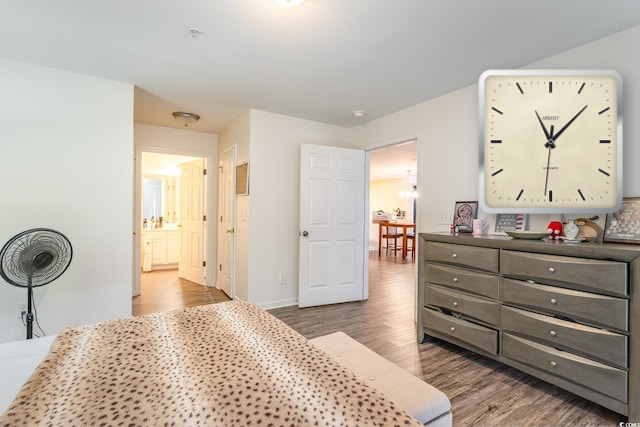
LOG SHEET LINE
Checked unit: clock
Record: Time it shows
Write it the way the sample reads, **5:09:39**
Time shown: **11:07:31**
